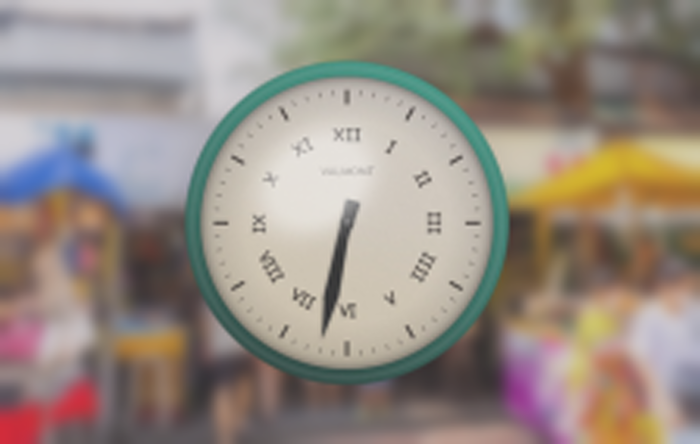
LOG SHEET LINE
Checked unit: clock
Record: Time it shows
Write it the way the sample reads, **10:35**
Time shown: **6:32**
